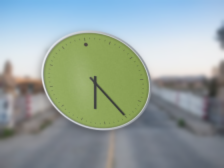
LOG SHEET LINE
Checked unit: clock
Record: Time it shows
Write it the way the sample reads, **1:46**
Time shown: **6:25**
